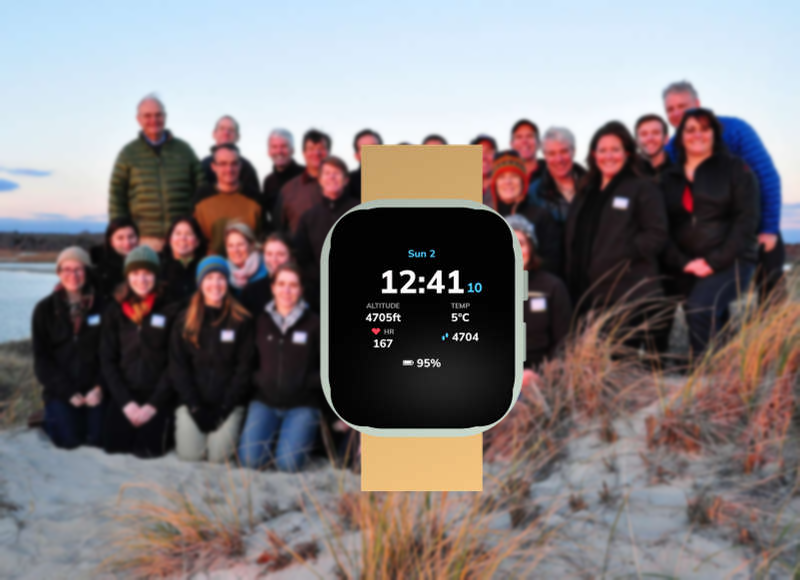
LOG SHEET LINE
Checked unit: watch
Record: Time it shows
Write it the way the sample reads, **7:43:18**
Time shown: **12:41:10**
